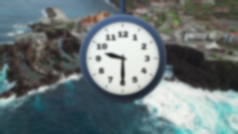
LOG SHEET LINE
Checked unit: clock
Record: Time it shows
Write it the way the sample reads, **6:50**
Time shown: **9:30**
